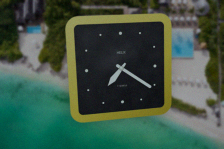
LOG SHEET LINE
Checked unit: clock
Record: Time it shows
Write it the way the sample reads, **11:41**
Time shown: **7:21**
